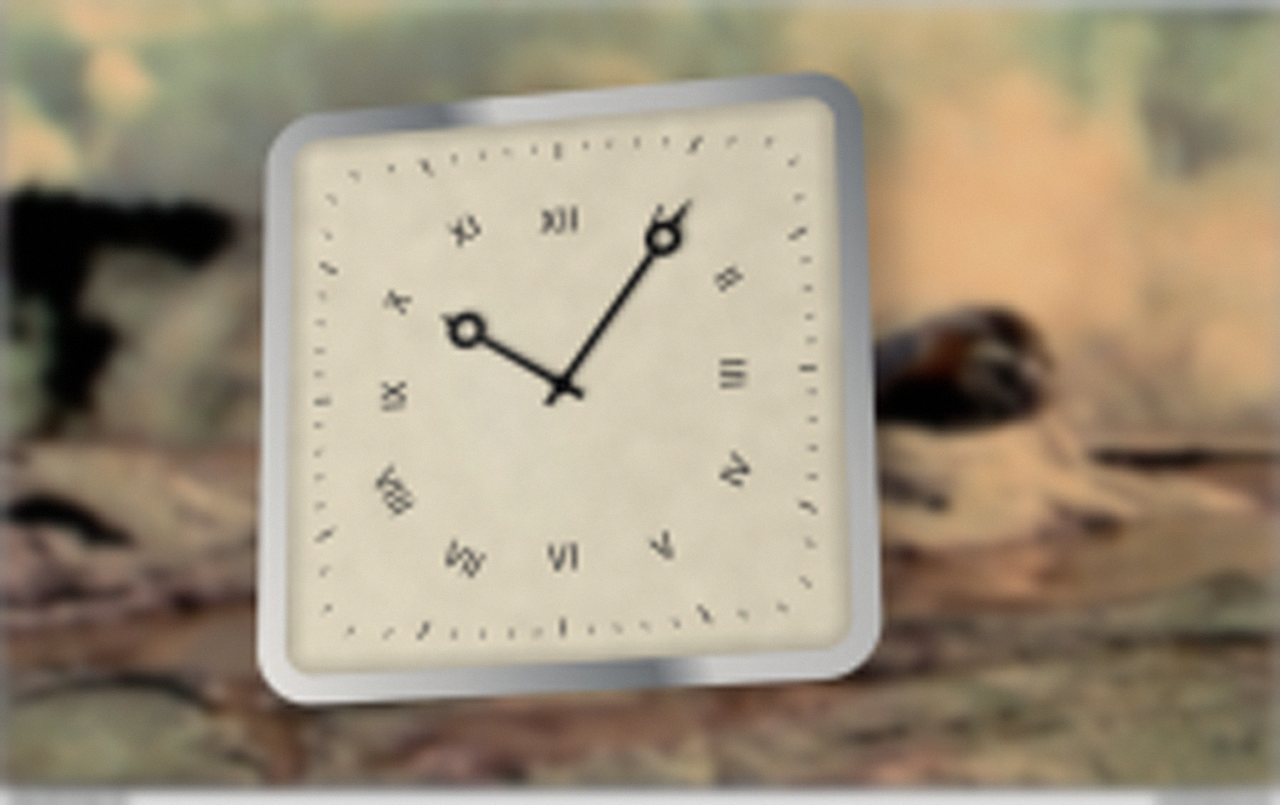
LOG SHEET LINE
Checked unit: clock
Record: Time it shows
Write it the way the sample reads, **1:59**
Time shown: **10:06**
